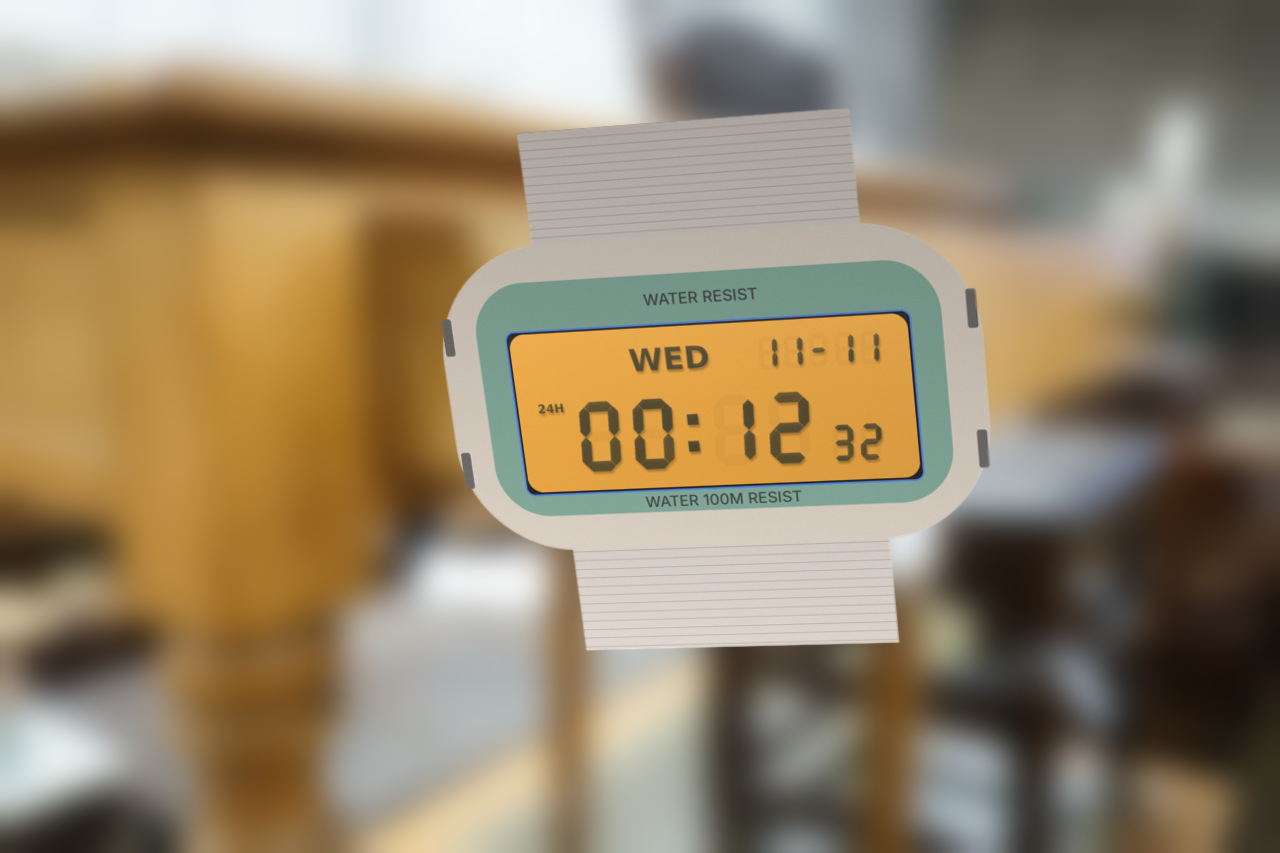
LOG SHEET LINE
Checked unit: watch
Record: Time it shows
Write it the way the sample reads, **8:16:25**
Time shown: **0:12:32**
